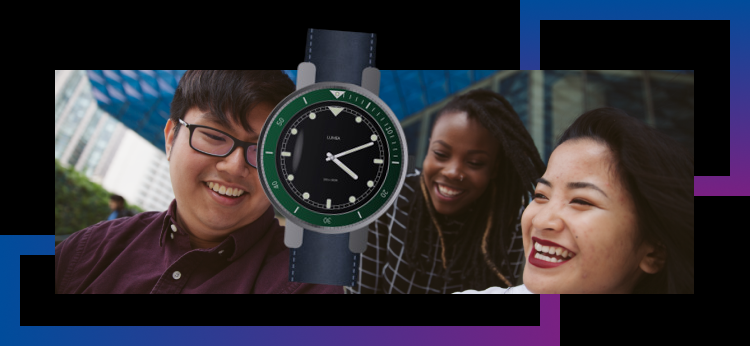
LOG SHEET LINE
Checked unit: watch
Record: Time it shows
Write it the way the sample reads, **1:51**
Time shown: **4:11**
